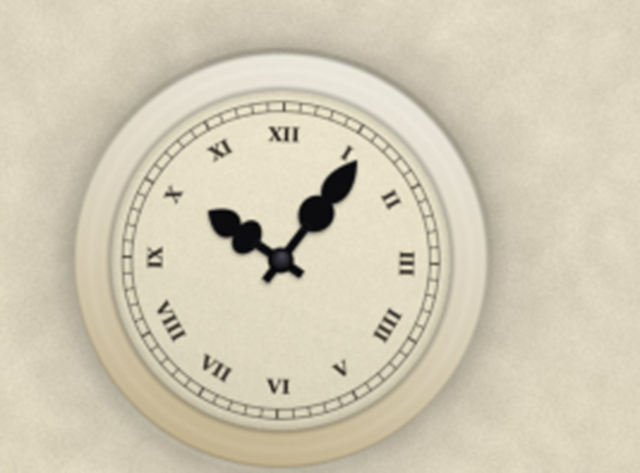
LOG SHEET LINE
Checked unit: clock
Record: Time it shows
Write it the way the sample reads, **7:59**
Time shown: **10:06**
